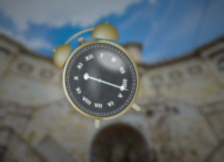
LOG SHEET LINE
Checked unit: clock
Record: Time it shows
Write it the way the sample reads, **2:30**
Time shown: **10:22**
